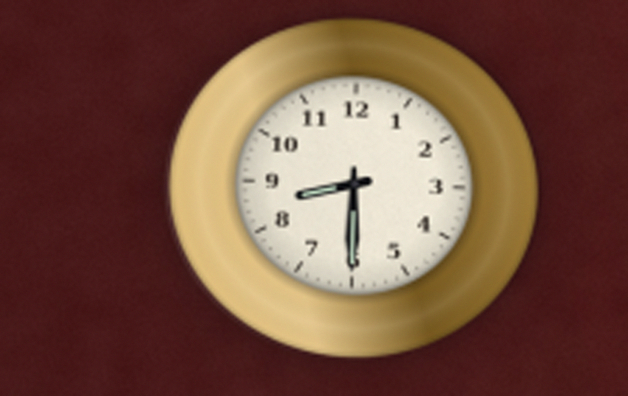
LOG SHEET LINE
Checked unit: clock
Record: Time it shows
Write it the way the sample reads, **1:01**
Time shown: **8:30**
